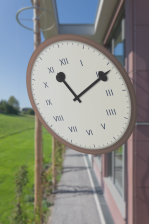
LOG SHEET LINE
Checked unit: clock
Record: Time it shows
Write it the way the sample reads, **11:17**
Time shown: **11:11**
